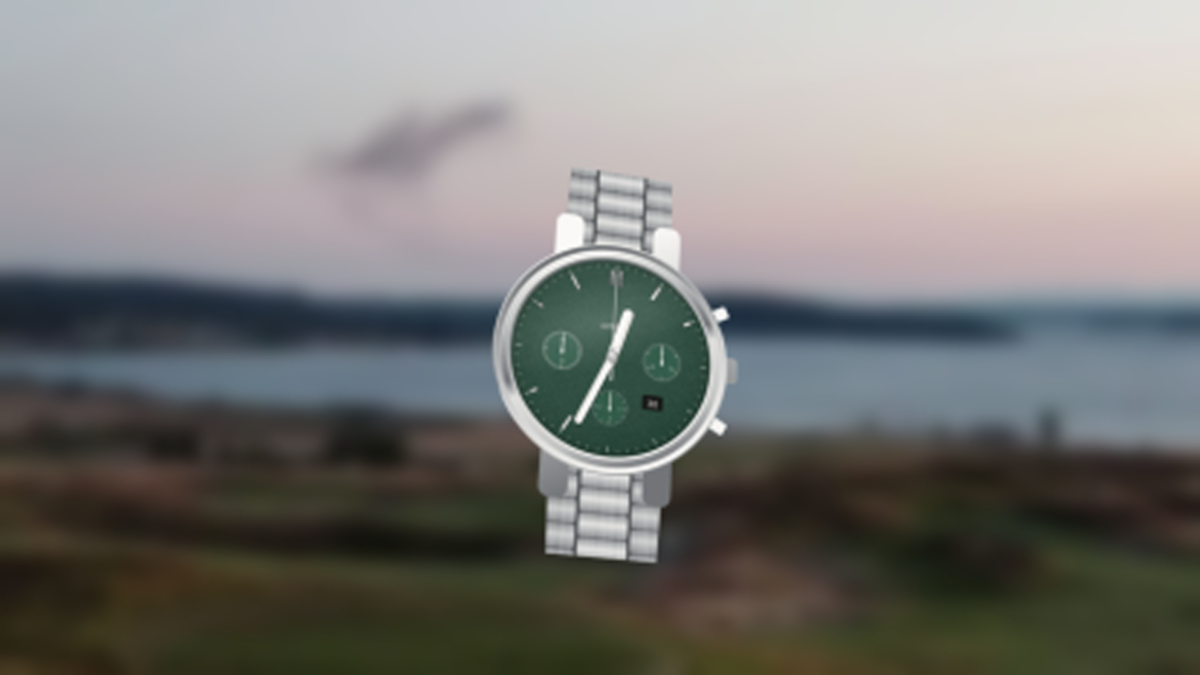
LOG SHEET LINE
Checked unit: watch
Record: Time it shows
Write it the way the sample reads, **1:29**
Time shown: **12:34**
